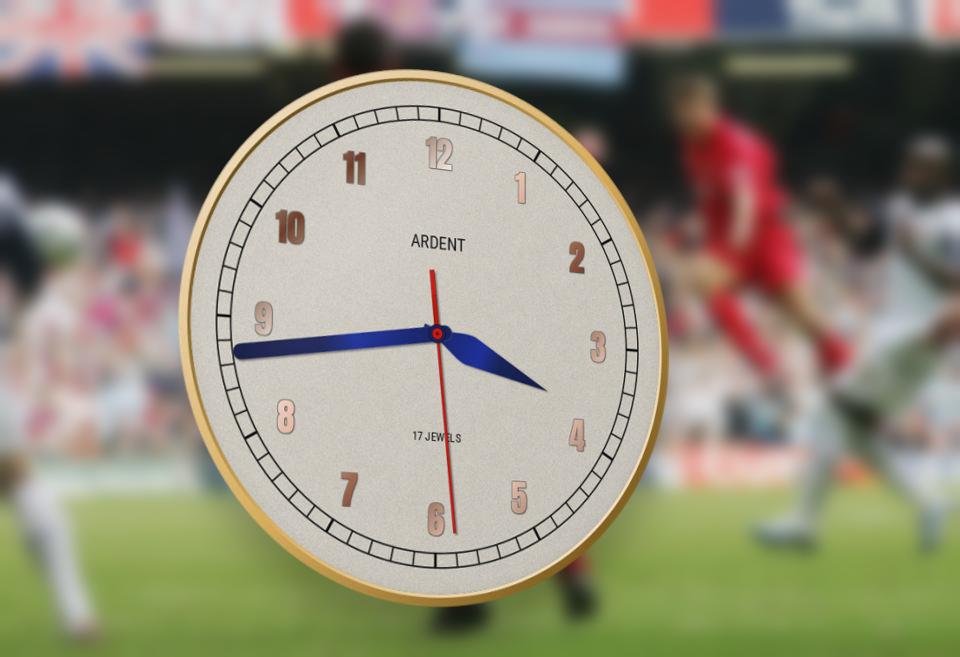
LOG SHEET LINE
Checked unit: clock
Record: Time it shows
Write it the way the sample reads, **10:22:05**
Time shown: **3:43:29**
